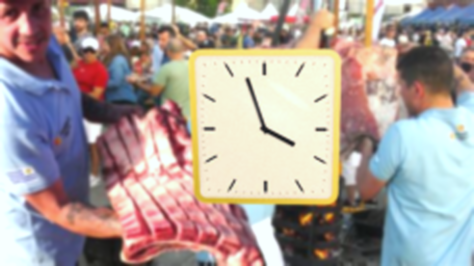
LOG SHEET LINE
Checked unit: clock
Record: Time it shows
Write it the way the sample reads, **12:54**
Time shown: **3:57**
